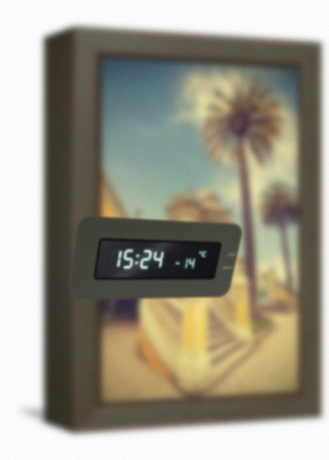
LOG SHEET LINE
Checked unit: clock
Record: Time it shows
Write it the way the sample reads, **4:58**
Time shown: **15:24**
